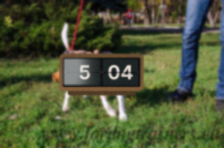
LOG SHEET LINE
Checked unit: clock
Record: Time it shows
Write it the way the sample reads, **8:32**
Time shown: **5:04**
